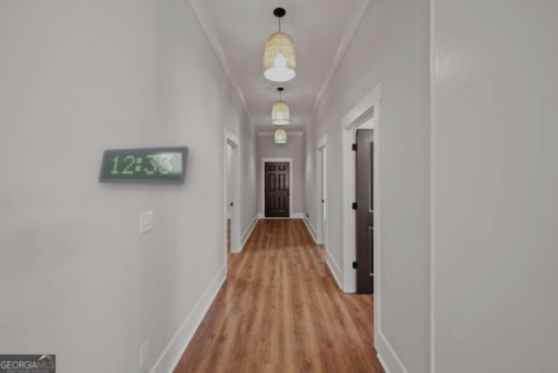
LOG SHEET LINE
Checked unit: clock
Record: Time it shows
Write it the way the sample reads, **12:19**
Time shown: **12:33**
